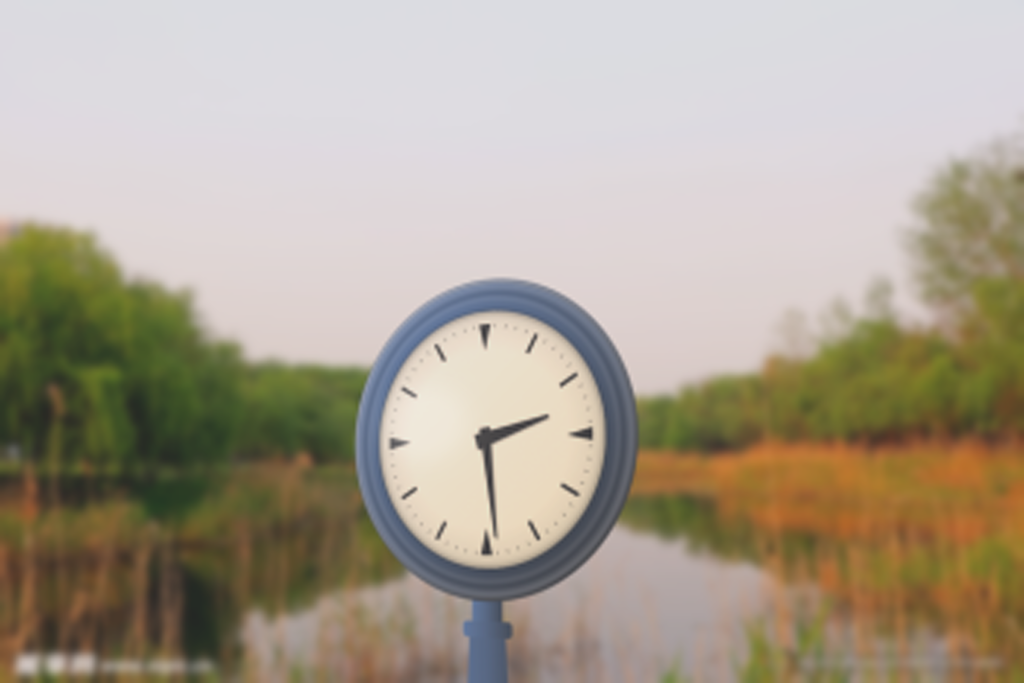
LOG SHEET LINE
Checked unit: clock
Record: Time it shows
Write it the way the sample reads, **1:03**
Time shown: **2:29**
